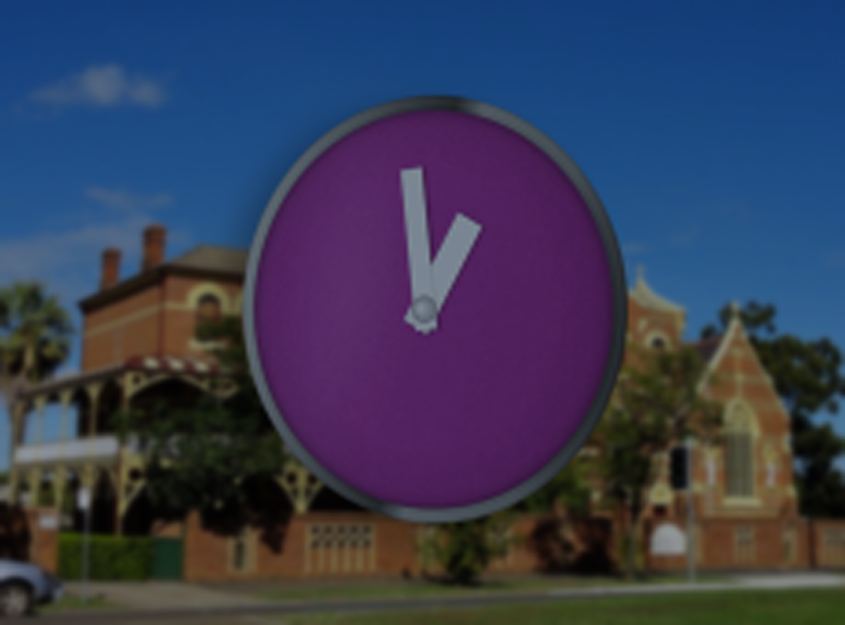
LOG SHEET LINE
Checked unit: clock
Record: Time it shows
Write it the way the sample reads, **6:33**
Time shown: **12:59**
